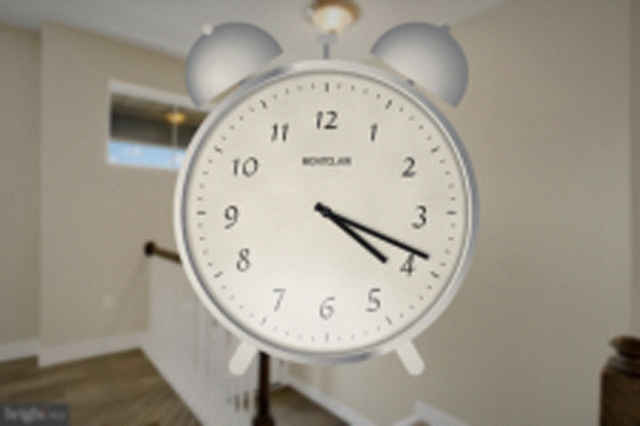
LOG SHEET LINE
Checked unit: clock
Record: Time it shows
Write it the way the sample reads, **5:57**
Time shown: **4:19**
